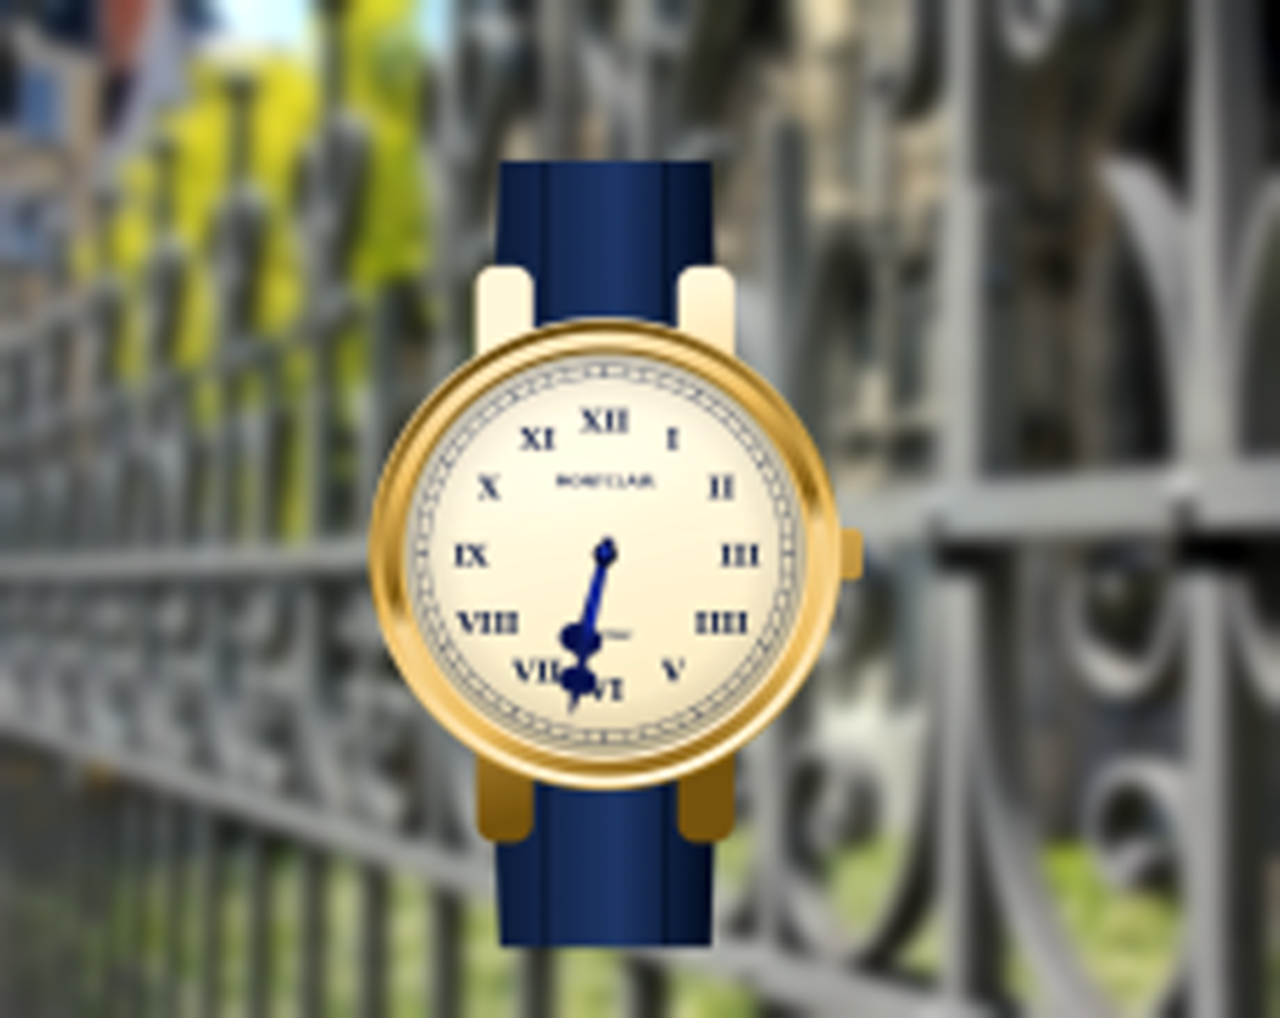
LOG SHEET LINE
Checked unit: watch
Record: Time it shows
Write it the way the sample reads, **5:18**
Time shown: **6:32**
